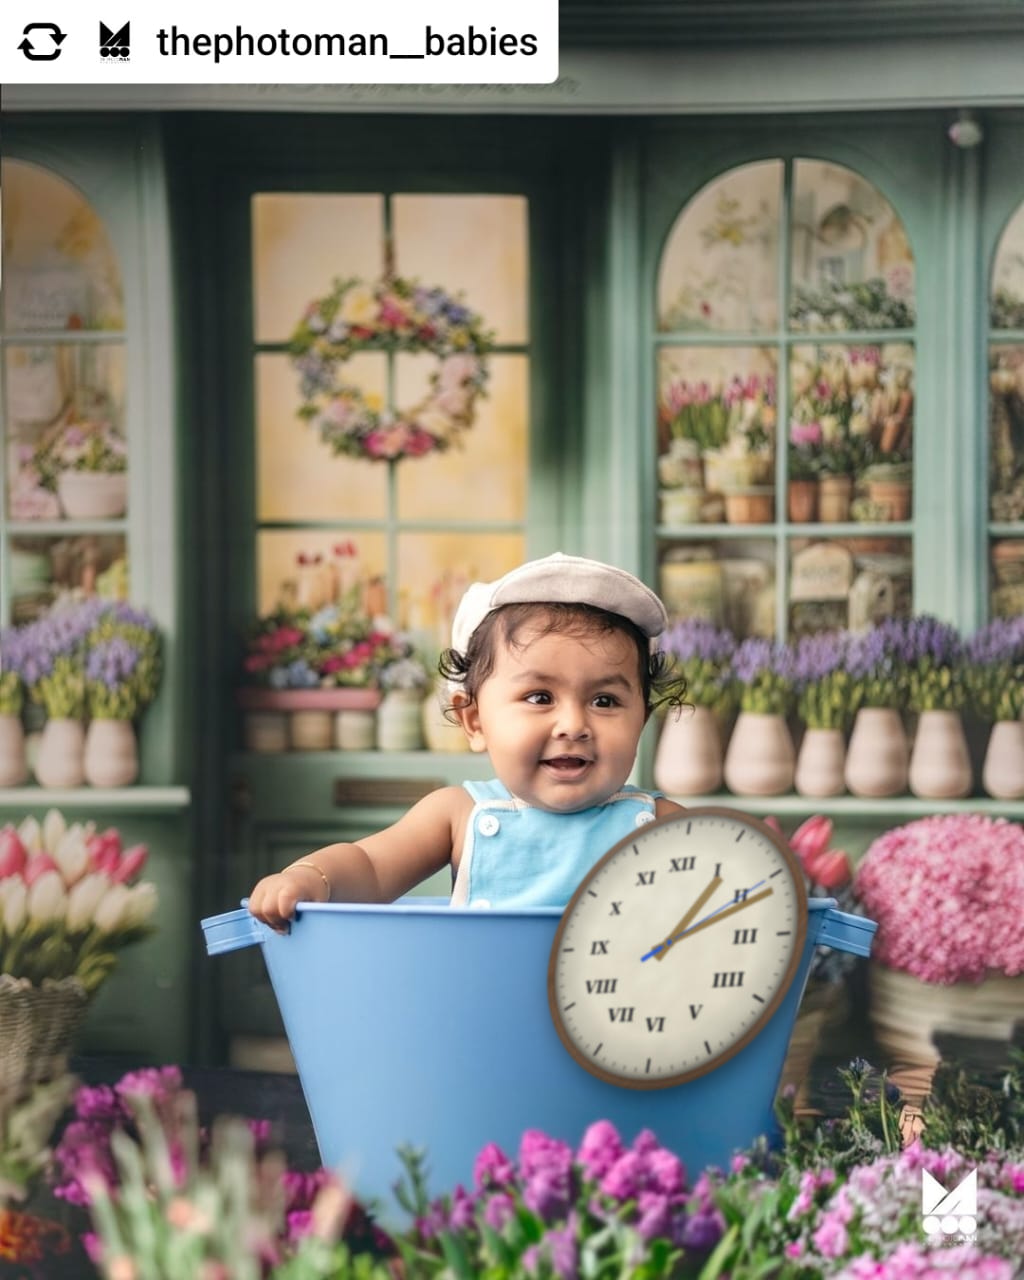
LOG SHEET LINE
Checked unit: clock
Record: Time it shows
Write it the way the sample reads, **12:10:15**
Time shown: **1:11:10**
